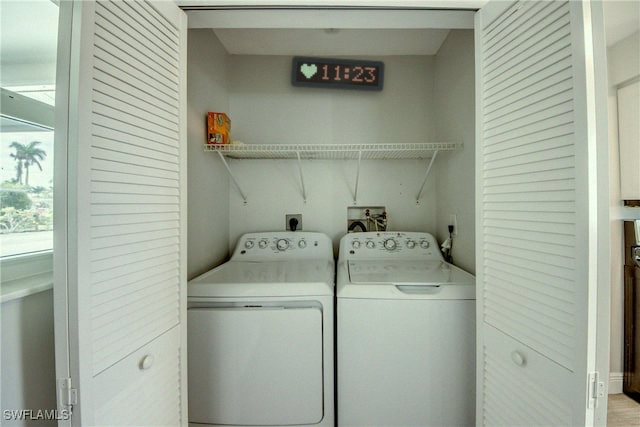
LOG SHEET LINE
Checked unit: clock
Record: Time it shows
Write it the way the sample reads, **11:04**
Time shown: **11:23**
